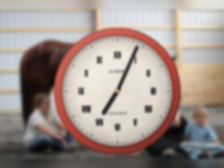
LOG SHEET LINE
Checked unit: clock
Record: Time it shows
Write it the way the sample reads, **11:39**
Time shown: **7:04**
